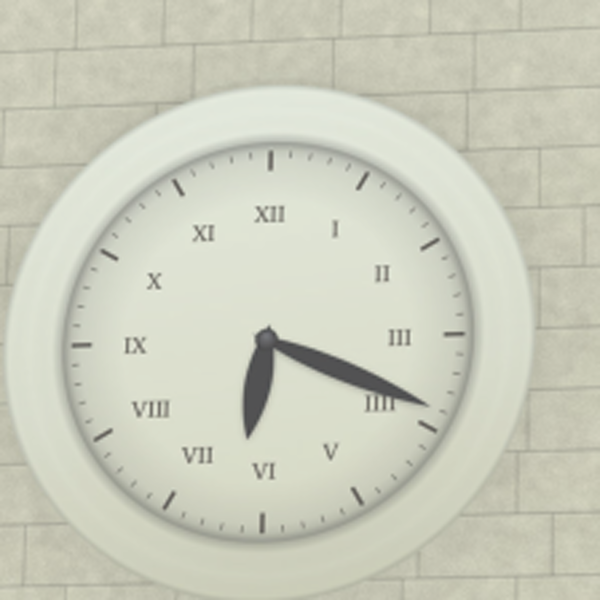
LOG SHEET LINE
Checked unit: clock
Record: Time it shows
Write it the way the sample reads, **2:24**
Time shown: **6:19**
